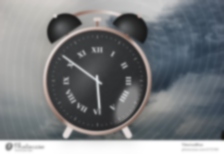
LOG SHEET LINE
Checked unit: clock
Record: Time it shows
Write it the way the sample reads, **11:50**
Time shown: **5:51**
